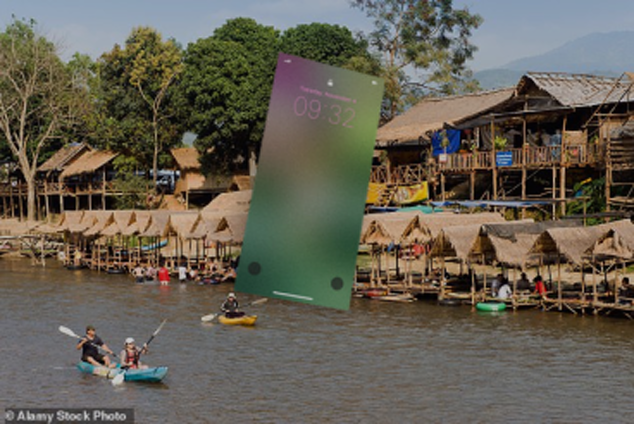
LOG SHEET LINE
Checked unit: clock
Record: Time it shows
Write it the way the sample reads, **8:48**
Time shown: **9:32**
